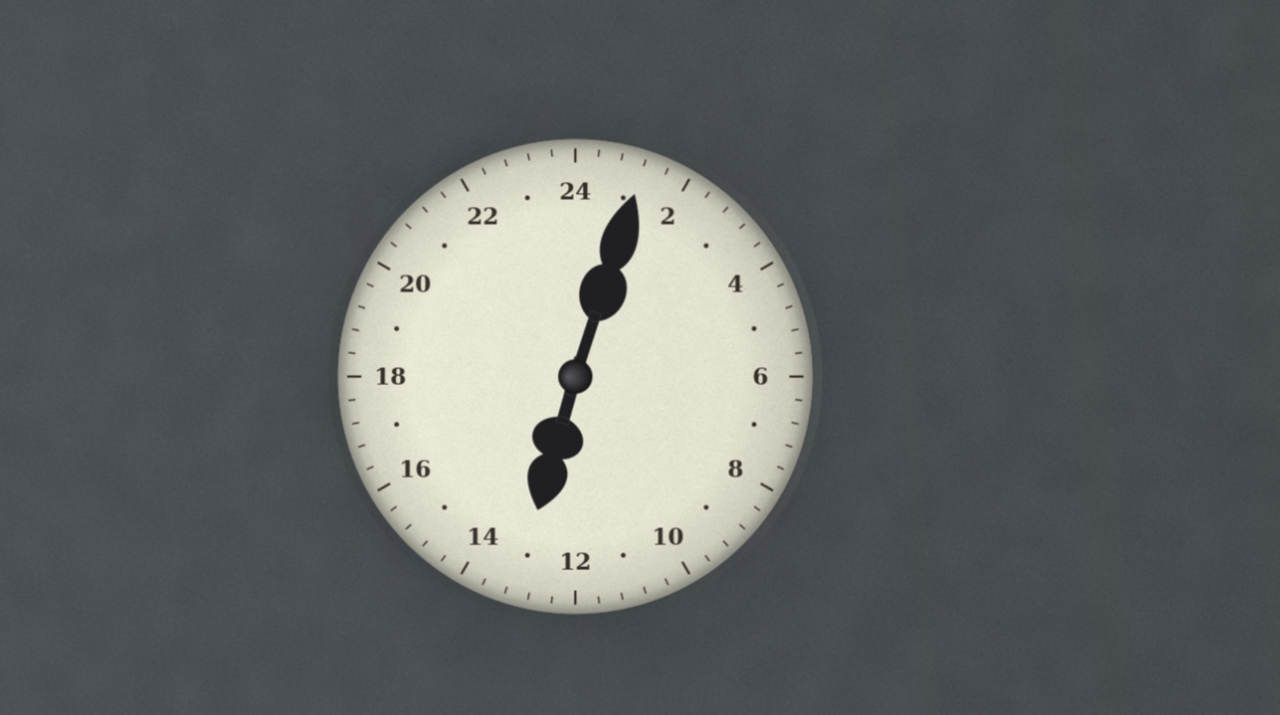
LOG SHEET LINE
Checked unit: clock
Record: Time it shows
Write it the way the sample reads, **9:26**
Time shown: **13:03**
